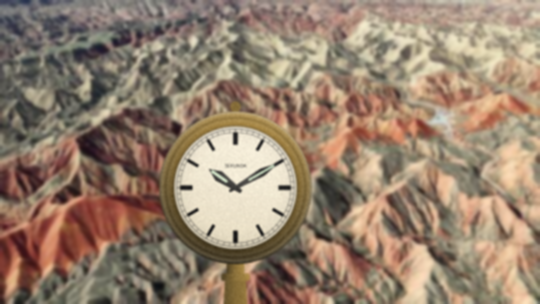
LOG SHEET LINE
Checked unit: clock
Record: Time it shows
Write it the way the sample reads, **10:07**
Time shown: **10:10**
